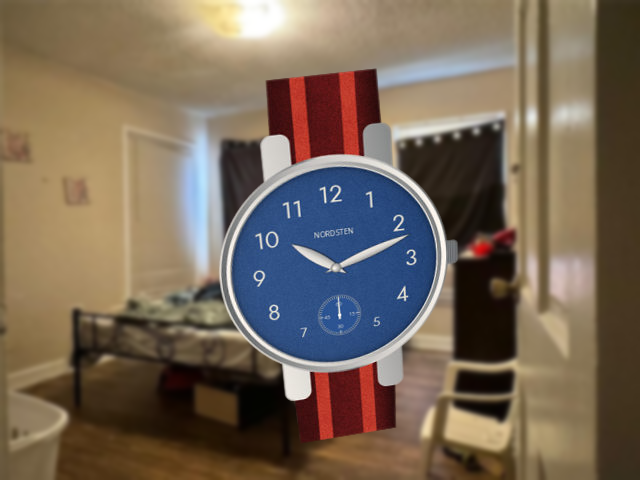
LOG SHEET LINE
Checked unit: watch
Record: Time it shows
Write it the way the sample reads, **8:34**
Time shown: **10:12**
